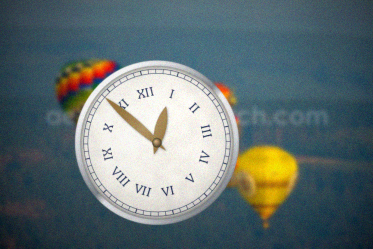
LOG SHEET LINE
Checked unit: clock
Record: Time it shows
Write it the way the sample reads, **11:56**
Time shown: **12:54**
